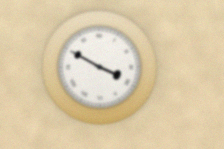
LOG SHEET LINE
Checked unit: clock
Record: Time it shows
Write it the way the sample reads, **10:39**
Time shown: **3:50**
